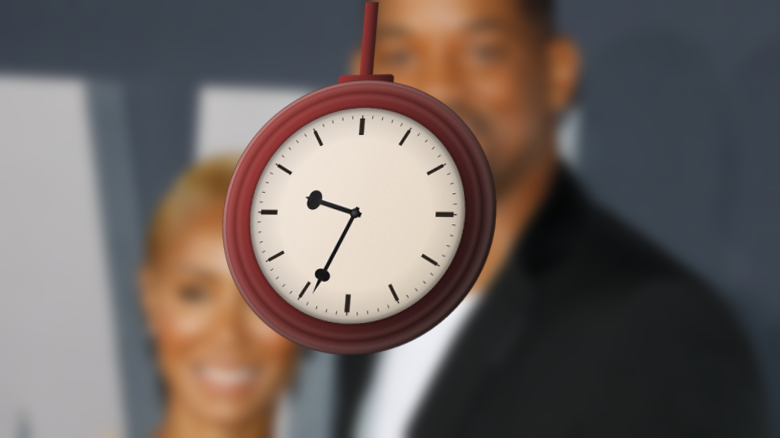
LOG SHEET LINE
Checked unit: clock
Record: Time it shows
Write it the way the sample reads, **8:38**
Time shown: **9:34**
